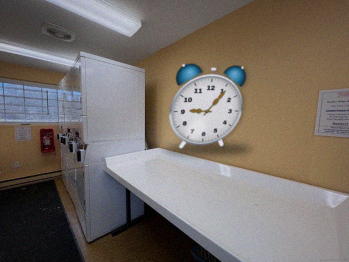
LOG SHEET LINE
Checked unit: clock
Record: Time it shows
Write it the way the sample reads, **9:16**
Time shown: **9:06**
